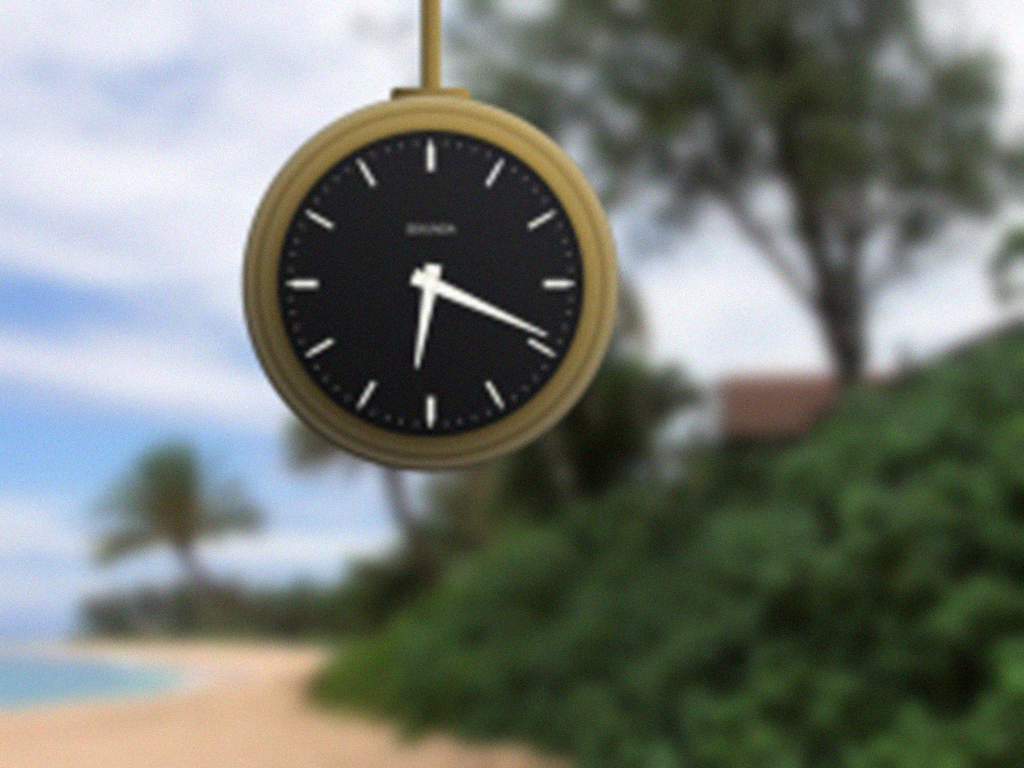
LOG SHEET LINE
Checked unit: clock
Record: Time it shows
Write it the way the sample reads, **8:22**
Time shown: **6:19**
